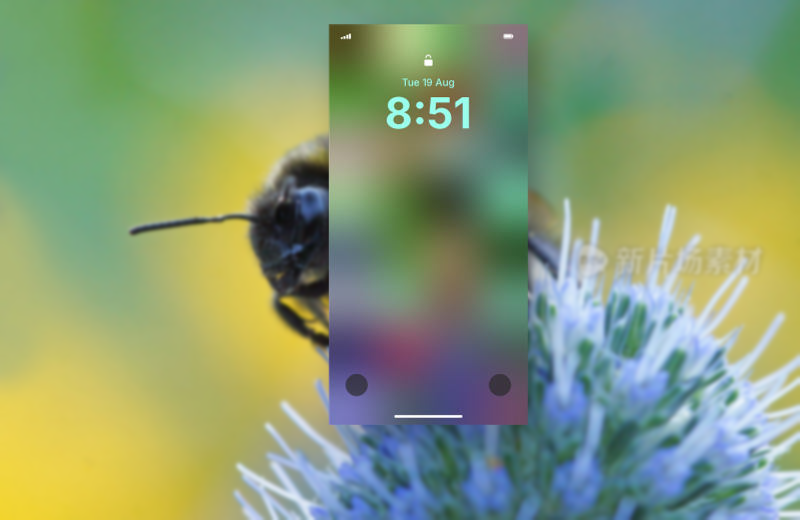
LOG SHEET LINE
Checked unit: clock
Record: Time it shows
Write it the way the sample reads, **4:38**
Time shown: **8:51**
